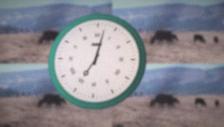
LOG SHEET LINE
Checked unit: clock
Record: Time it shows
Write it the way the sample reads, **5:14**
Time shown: **7:02**
